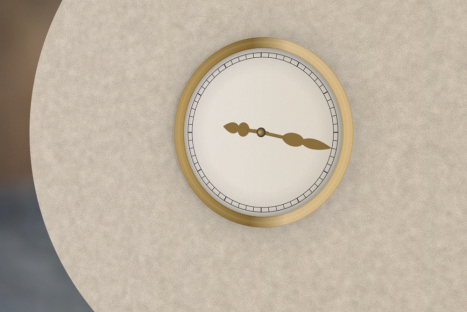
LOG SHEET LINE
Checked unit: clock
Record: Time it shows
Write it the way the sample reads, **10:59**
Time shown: **9:17**
